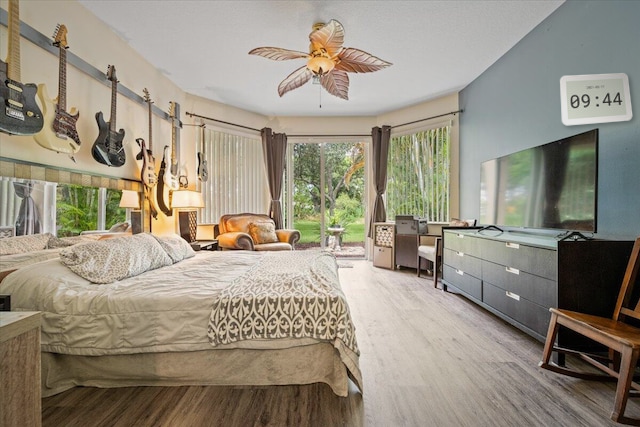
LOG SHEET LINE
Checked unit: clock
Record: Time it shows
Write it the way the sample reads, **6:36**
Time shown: **9:44**
